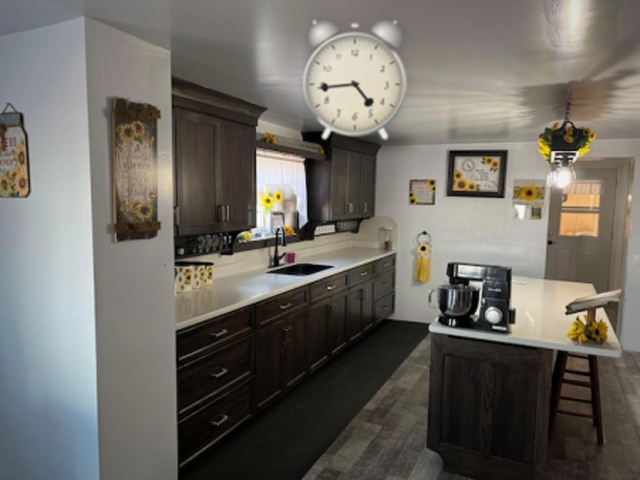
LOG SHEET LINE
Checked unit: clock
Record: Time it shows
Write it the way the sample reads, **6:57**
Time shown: **4:44**
